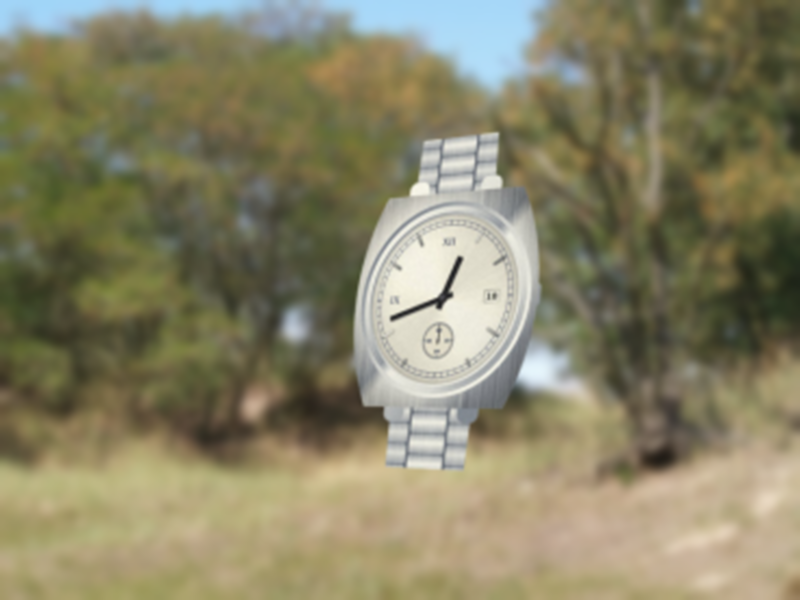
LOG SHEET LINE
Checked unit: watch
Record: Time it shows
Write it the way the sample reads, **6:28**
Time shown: **12:42**
